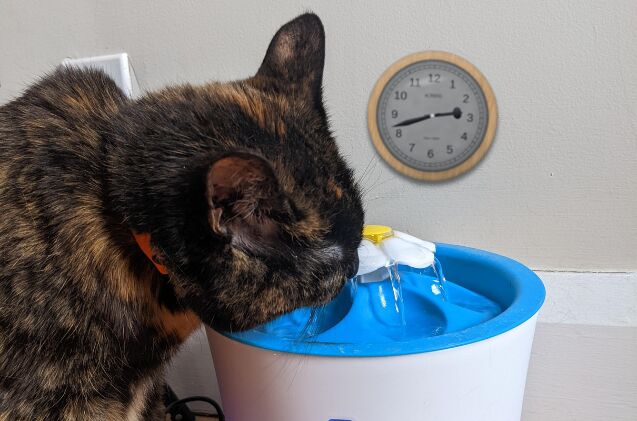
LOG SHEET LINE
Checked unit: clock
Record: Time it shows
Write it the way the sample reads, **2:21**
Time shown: **2:42**
